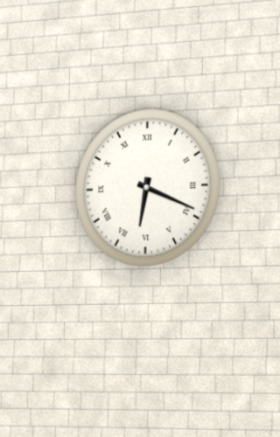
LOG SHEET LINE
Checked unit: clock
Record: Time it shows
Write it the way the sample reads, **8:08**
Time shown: **6:19**
